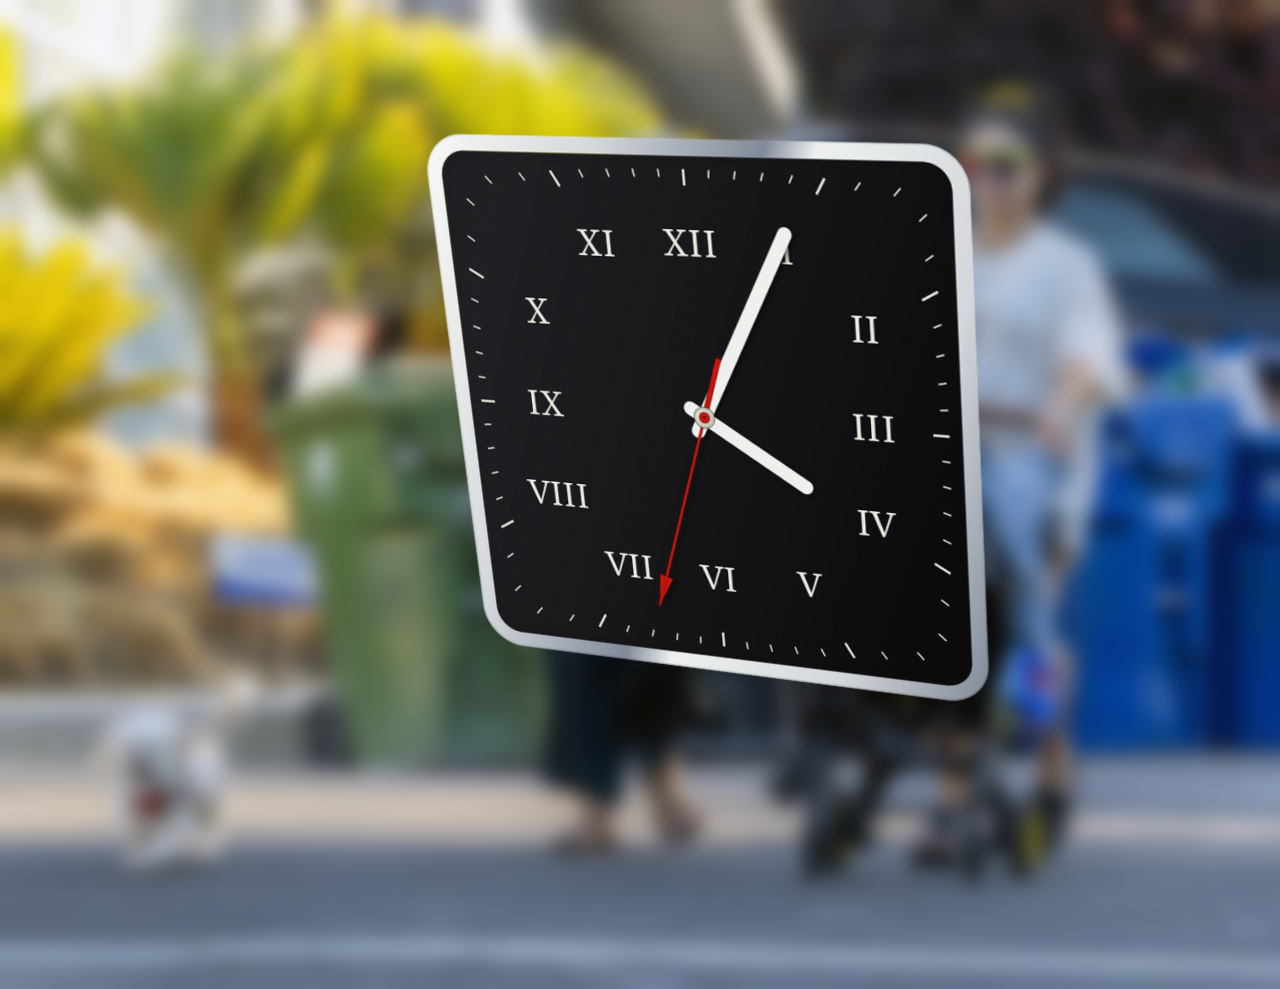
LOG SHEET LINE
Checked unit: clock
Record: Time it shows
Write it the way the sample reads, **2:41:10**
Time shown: **4:04:33**
